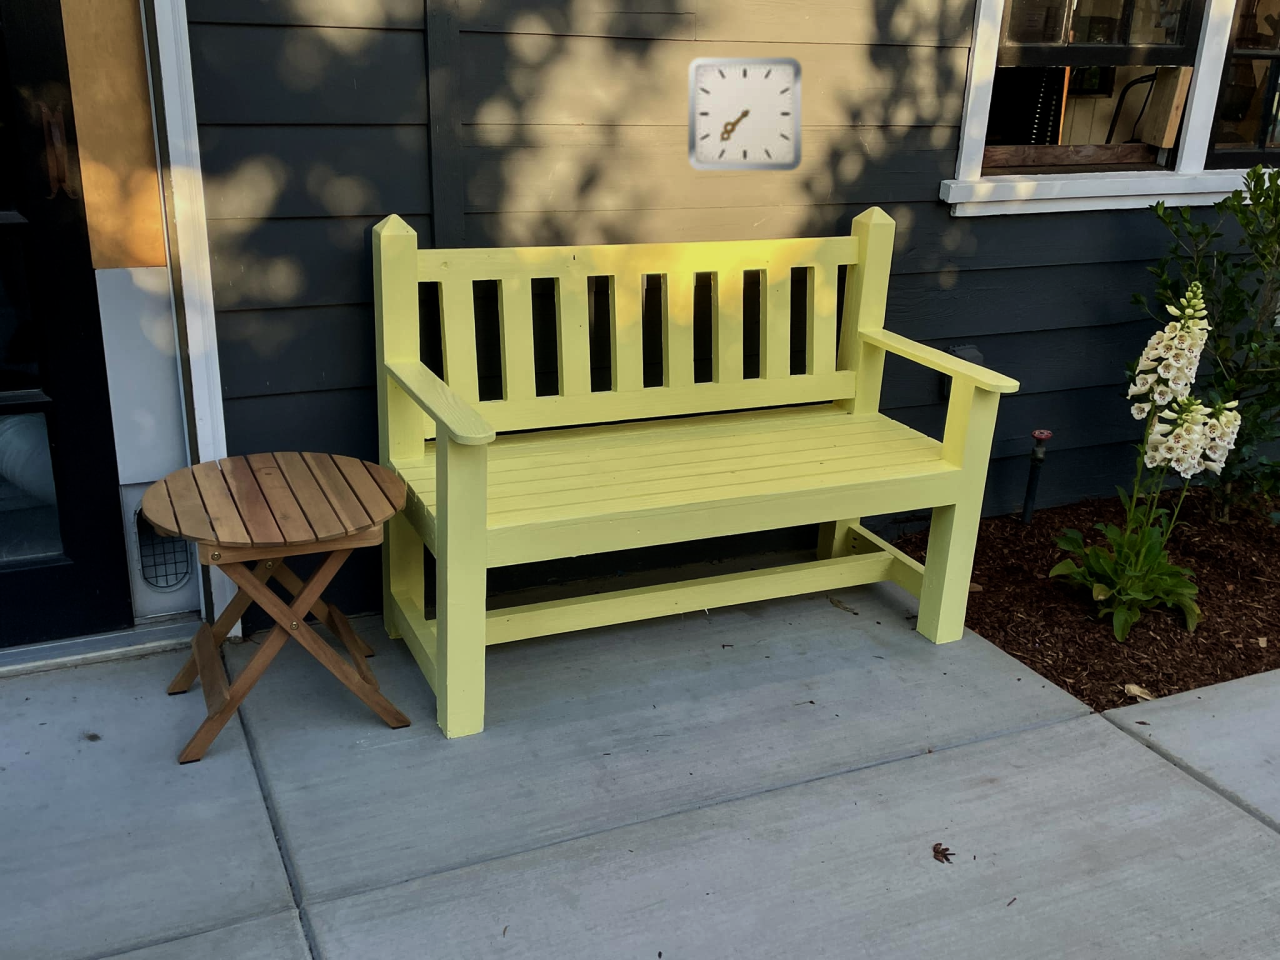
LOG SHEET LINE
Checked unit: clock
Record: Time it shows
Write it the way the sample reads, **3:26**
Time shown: **7:37**
